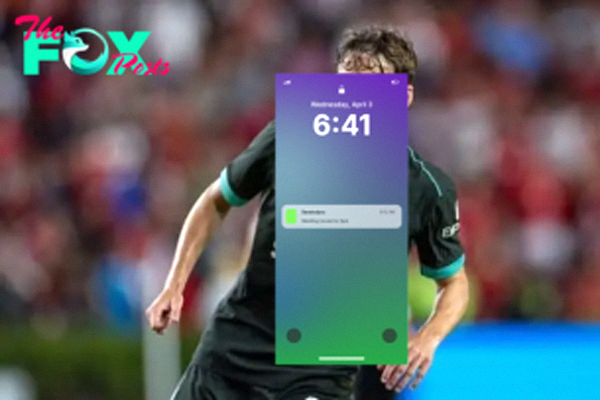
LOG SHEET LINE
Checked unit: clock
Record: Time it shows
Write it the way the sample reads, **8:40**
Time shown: **6:41**
